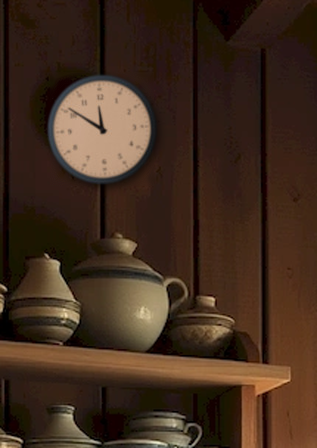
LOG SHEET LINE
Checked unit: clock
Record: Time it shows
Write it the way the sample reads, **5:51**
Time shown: **11:51**
